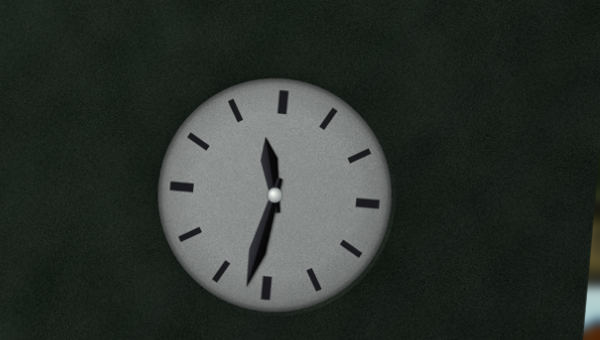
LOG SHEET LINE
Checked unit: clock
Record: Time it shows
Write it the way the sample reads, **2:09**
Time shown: **11:32**
